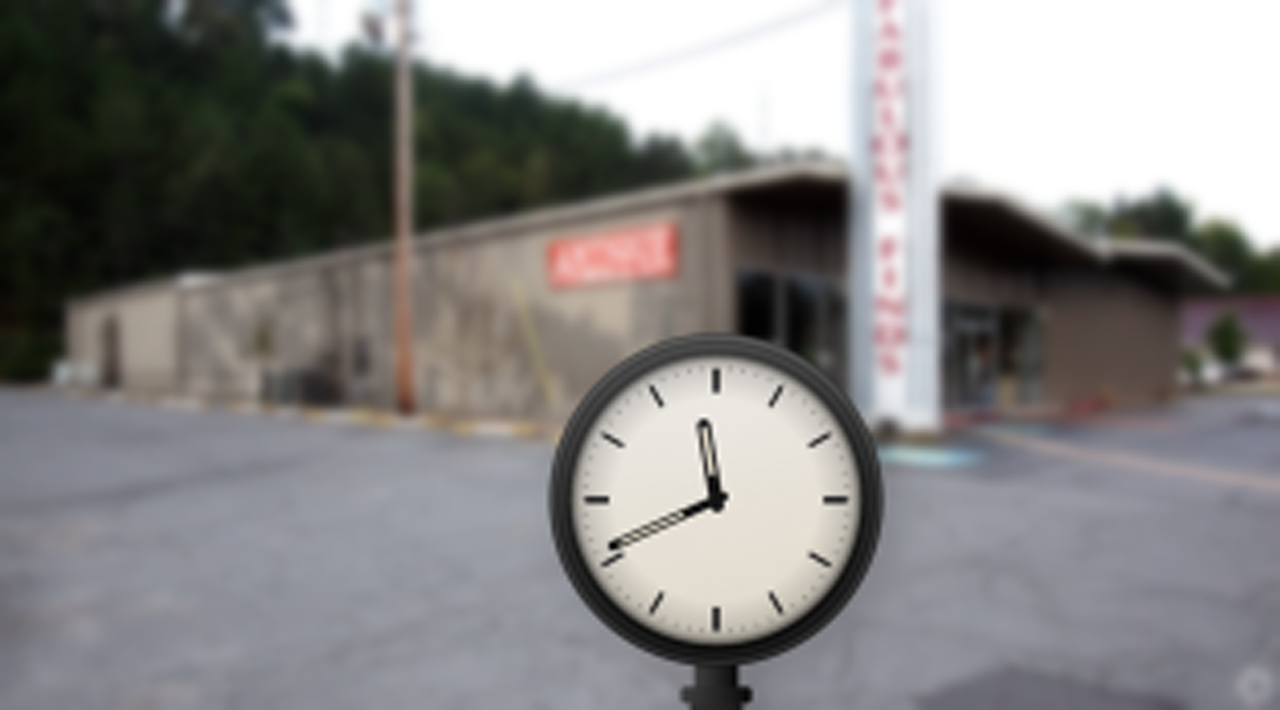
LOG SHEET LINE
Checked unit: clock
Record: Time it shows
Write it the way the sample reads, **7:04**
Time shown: **11:41**
